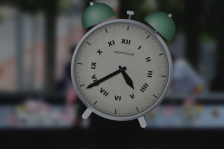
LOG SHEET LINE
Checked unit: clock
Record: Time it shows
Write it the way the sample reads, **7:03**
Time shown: **4:39**
